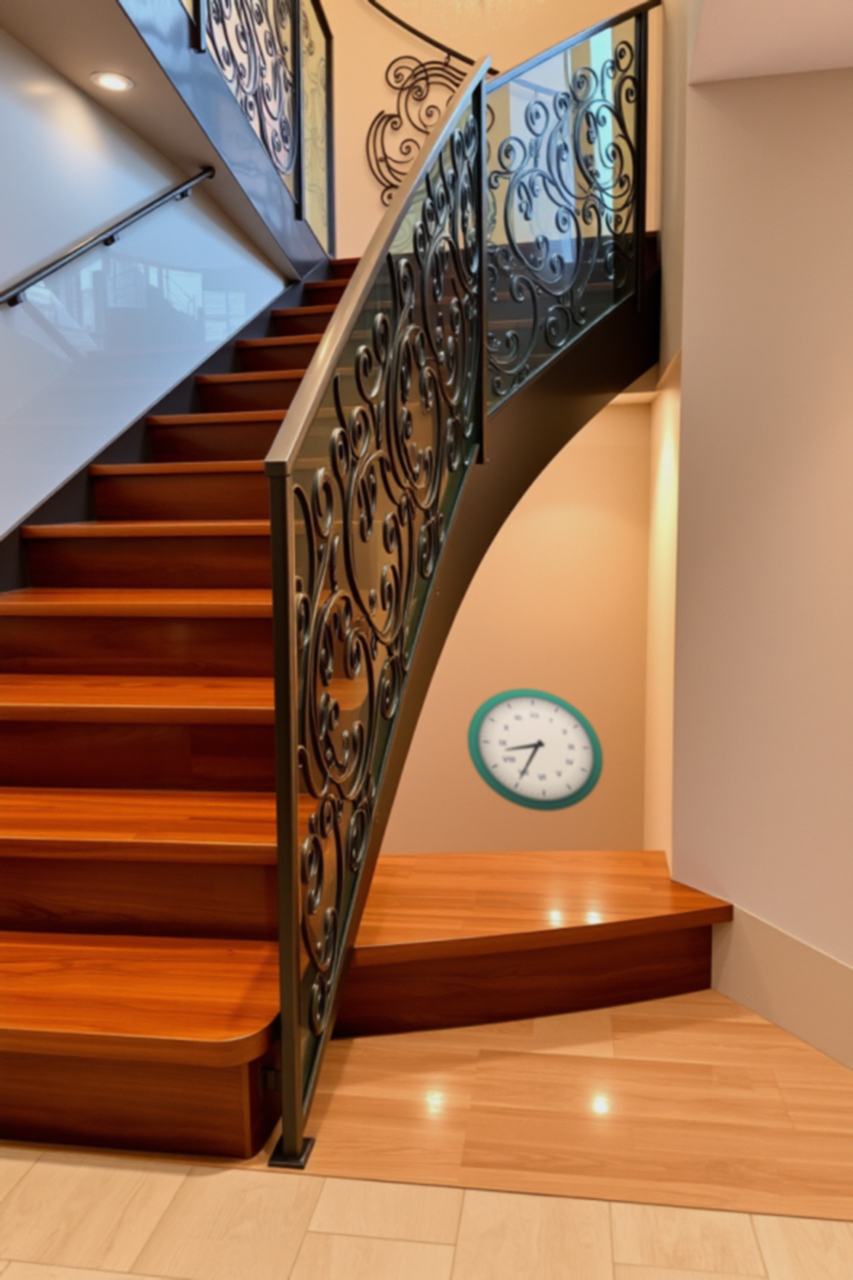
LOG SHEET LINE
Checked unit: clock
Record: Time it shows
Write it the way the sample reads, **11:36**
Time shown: **8:35**
